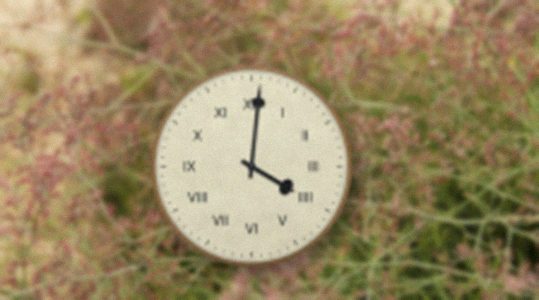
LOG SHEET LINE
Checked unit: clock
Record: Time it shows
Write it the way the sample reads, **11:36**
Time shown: **4:01**
